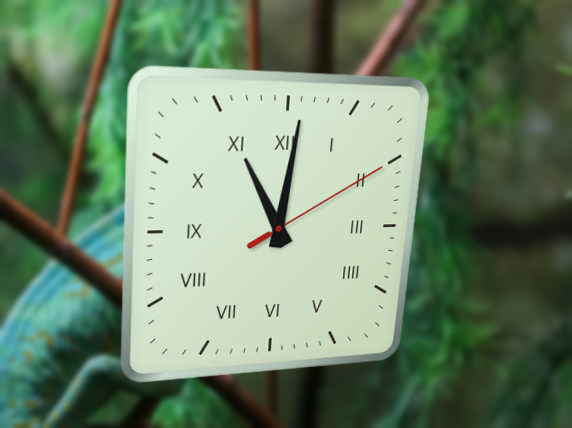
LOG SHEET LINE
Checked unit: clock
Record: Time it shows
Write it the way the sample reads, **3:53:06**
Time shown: **11:01:10**
